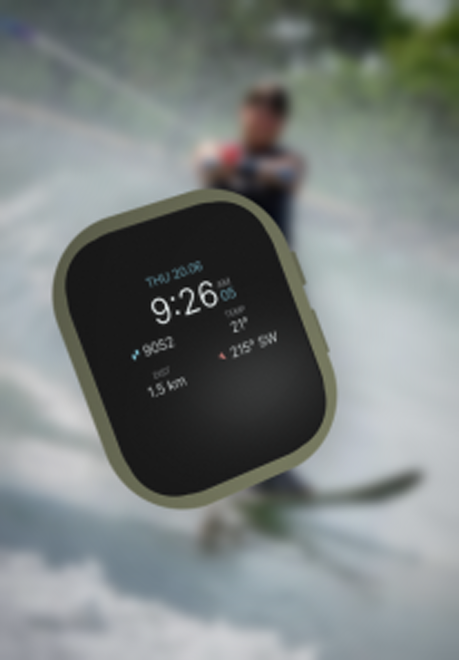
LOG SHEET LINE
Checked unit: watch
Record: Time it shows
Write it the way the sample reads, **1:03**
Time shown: **9:26**
